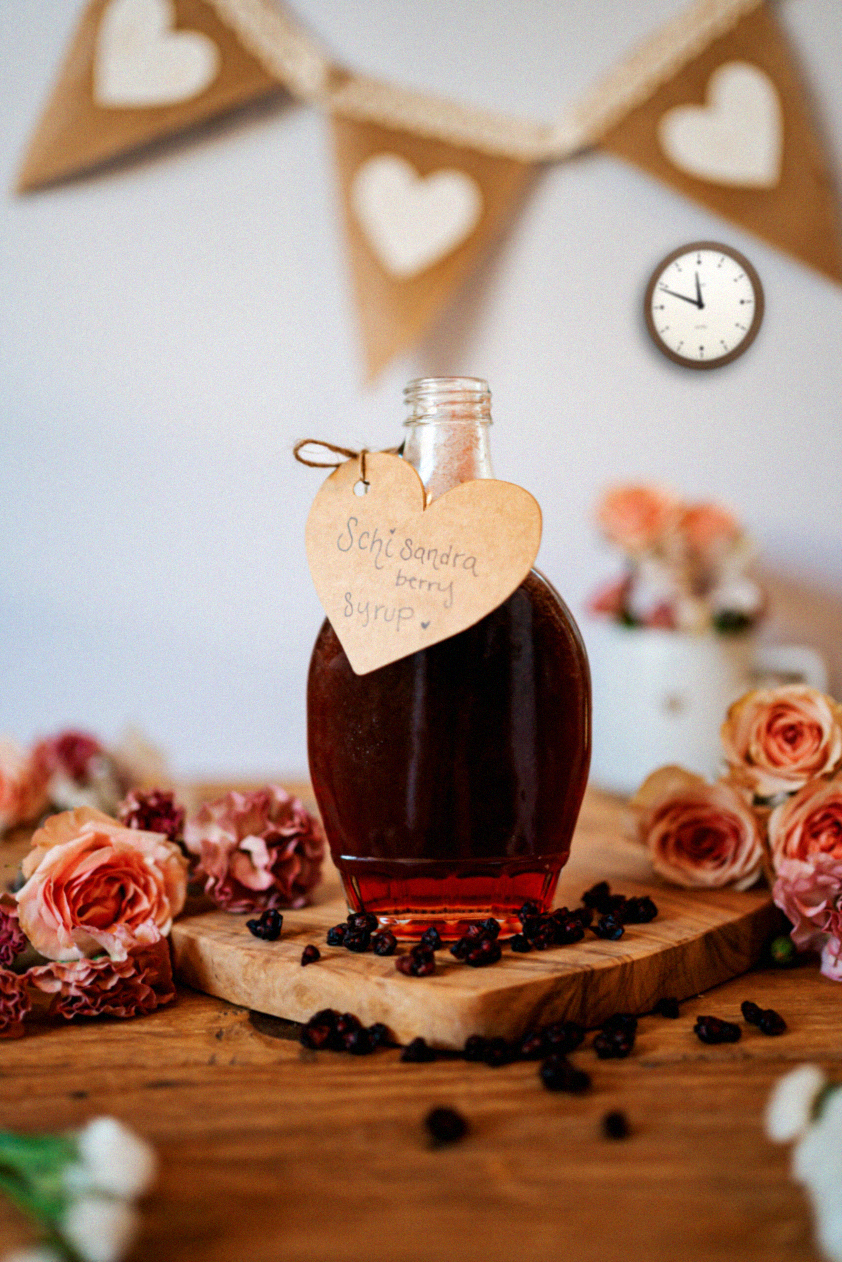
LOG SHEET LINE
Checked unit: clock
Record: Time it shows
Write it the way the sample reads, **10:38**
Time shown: **11:49**
